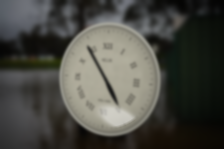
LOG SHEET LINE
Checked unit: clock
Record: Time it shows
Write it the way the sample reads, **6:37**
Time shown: **4:54**
